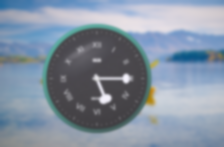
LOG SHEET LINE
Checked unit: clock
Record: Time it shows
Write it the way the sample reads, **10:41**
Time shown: **5:15**
